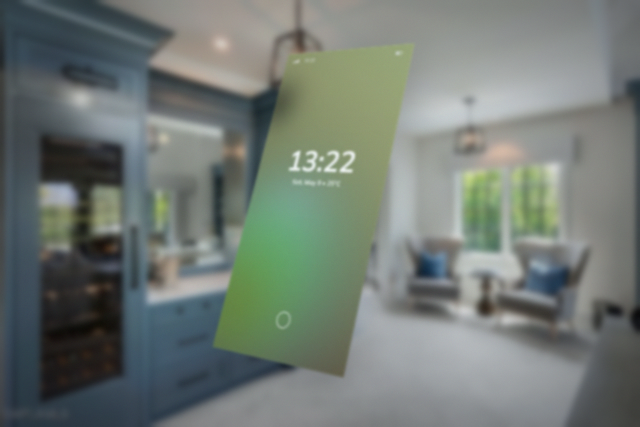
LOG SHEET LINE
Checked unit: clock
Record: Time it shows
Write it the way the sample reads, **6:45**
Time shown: **13:22**
